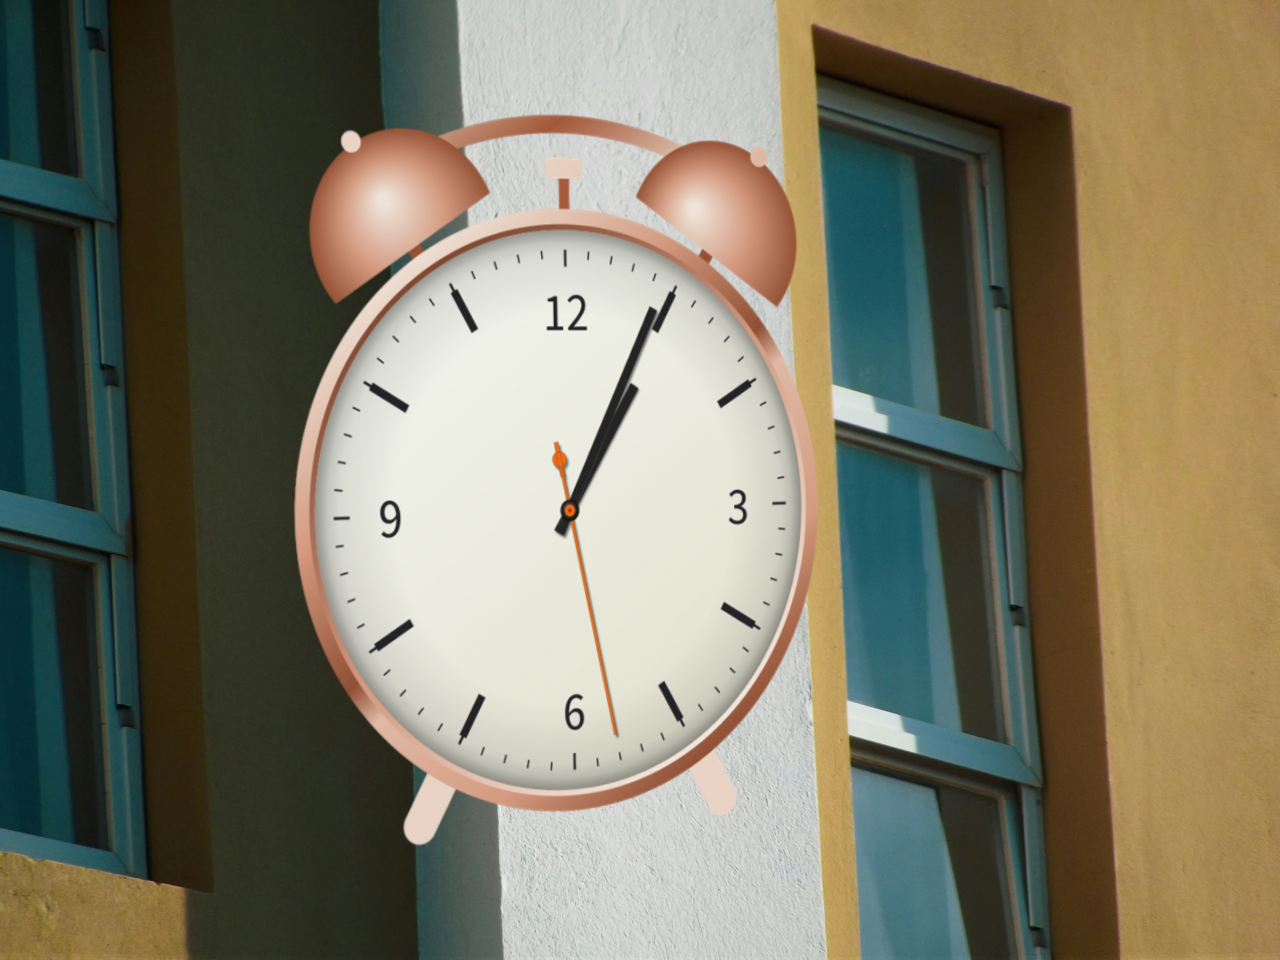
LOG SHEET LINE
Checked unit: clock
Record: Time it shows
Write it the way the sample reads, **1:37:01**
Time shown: **1:04:28**
